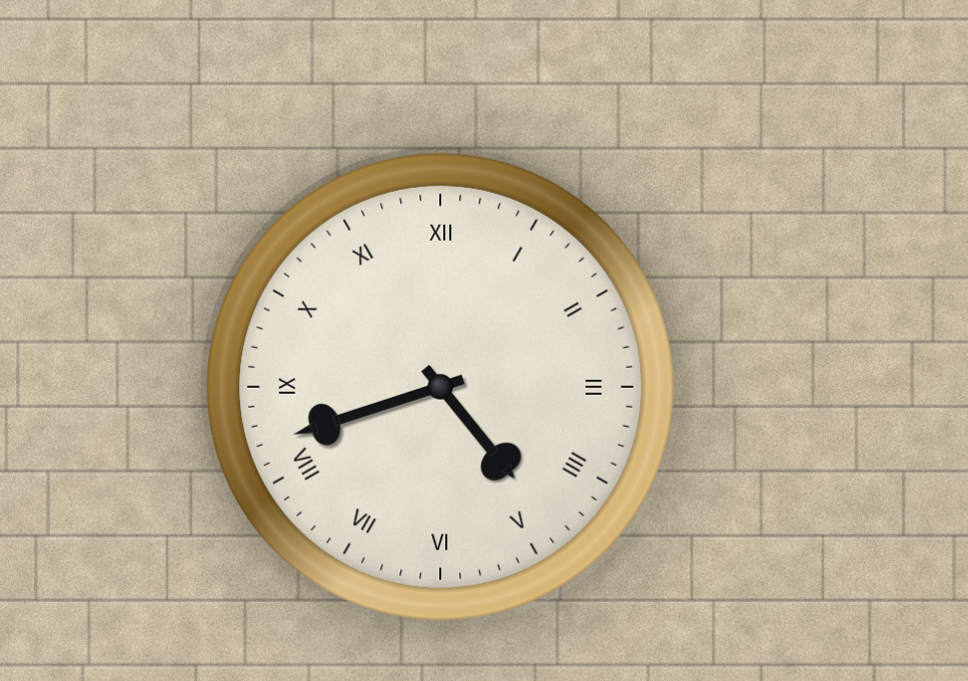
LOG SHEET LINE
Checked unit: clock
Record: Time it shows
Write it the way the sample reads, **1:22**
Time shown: **4:42**
